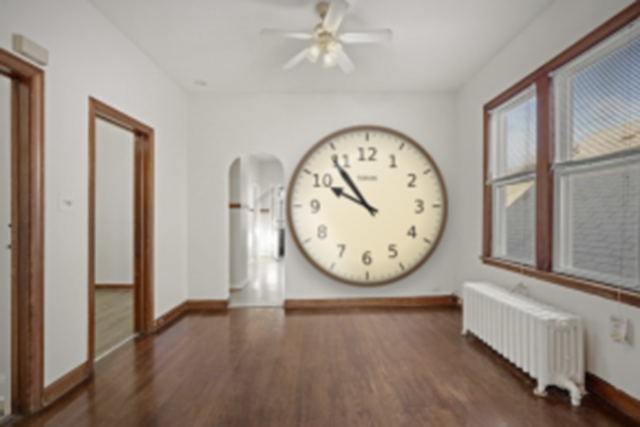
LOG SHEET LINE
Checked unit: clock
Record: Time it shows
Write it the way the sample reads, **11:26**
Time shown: **9:54**
